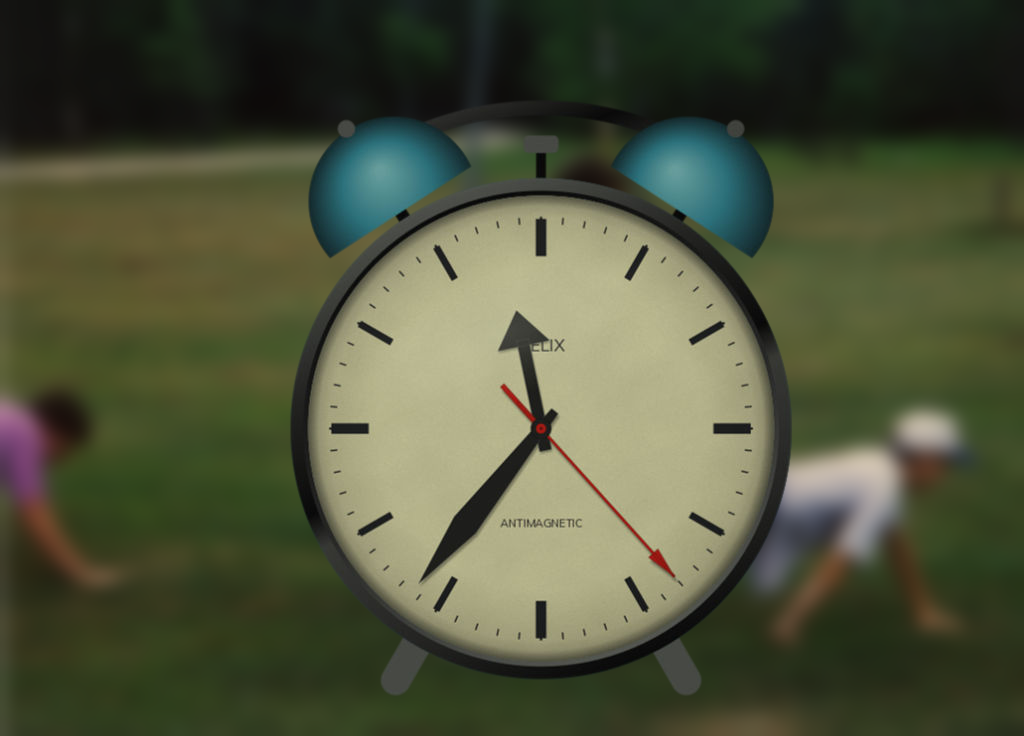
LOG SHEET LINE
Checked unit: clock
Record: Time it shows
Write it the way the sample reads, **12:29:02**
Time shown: **11:36:23**
